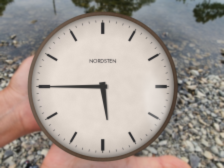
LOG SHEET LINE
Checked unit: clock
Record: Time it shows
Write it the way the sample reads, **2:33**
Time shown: **5:45**
